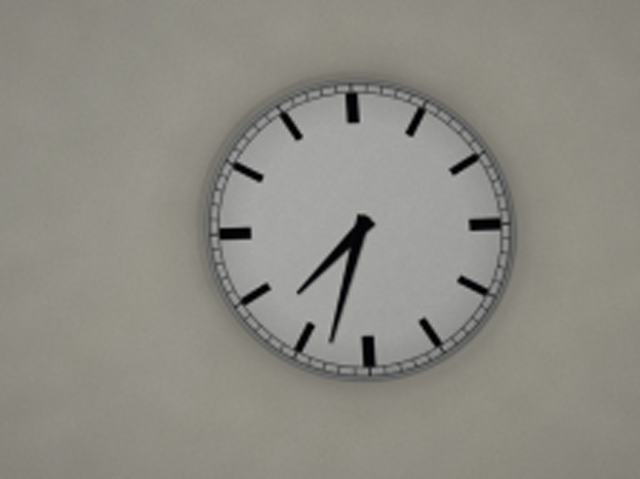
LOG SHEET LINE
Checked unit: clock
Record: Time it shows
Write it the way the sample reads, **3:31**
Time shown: **7:33**
